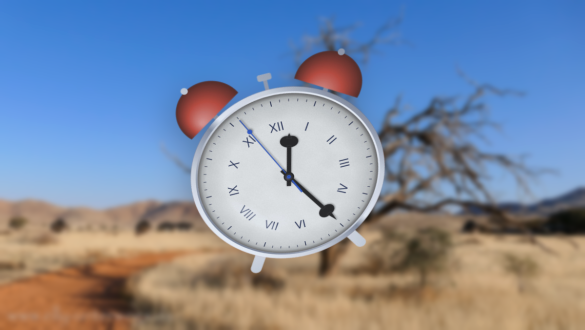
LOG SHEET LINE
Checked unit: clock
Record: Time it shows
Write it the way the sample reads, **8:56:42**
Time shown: **12:24:56**
